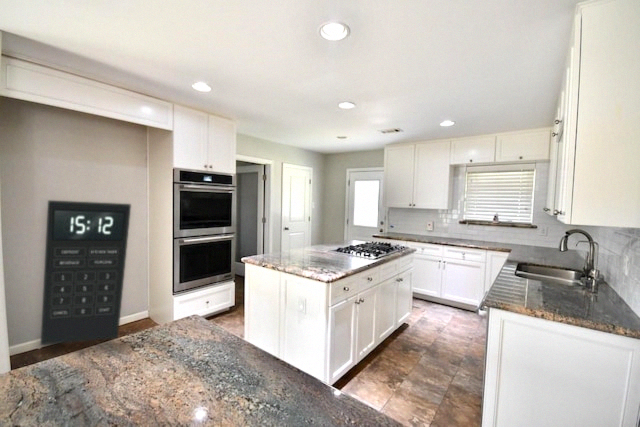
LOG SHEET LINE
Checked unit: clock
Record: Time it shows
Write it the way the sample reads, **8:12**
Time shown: **15:12**
